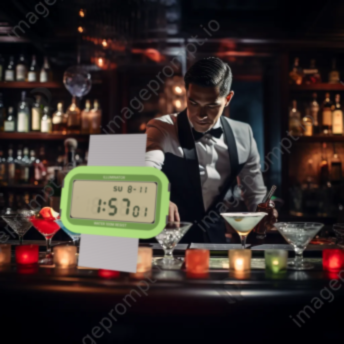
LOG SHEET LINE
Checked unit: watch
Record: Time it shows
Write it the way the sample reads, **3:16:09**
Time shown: **1:57:01**
